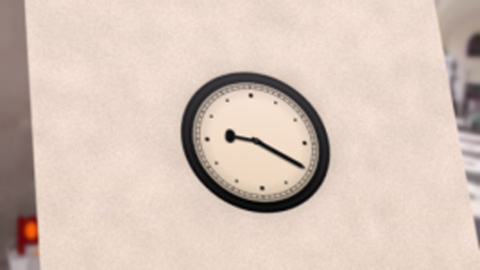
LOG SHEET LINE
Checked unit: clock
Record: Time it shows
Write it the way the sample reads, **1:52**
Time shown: **9:20**
